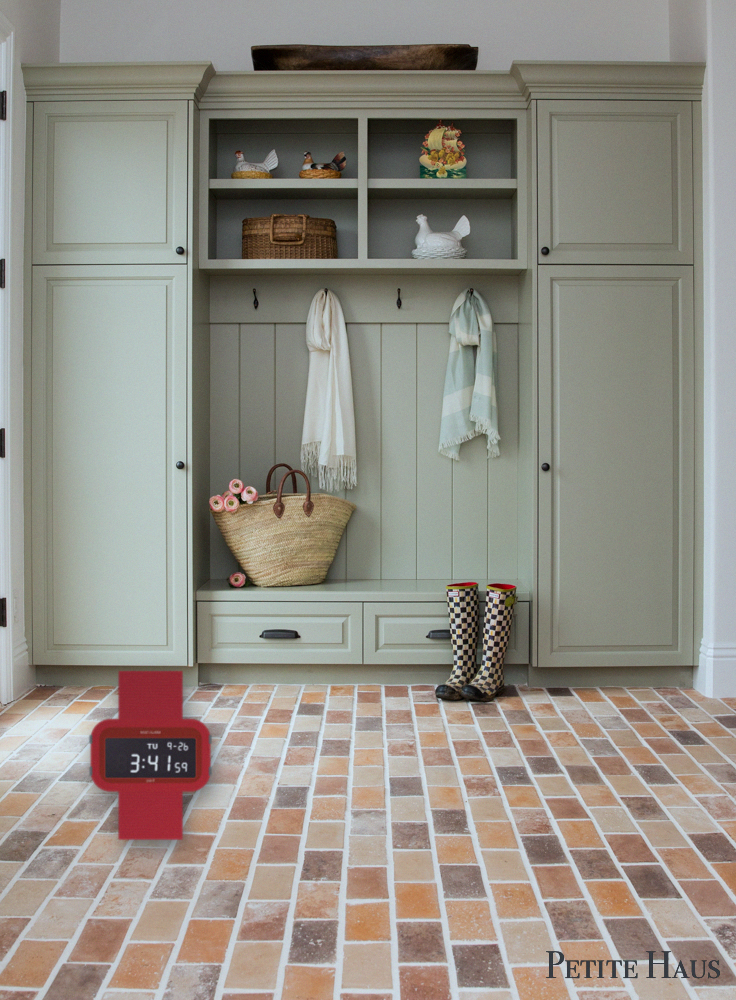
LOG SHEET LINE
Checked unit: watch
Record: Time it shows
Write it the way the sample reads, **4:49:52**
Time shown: **3:41:59**
